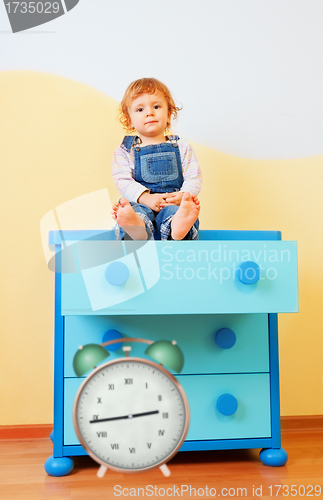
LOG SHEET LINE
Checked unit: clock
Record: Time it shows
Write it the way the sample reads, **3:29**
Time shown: **2:44**
